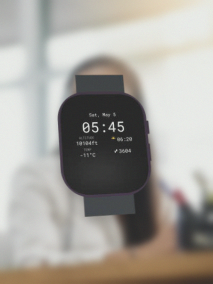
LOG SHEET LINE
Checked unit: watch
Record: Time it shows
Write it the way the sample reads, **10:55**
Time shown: **5:45**
